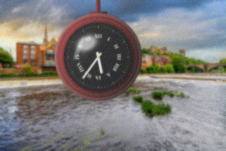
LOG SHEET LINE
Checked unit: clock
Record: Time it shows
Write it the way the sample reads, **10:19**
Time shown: **5:36**
